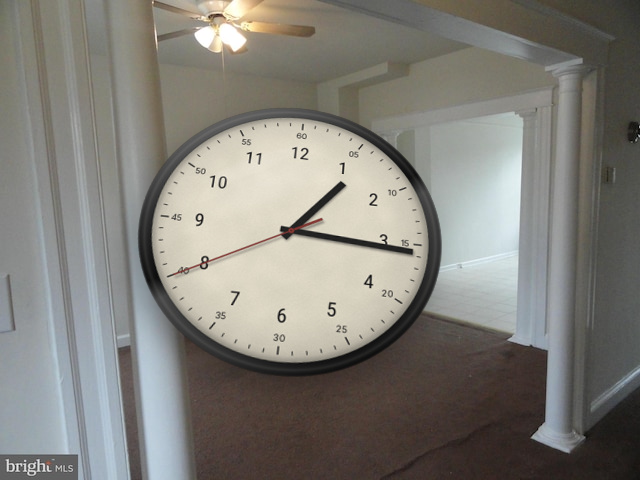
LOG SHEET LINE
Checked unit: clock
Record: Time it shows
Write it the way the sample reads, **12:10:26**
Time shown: **1:15:40**
